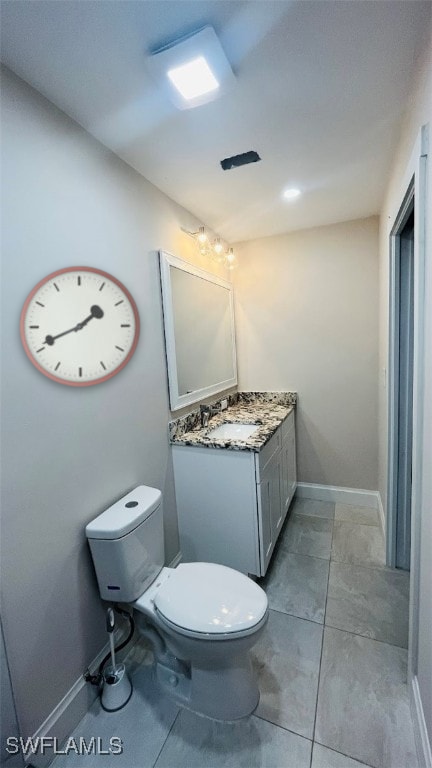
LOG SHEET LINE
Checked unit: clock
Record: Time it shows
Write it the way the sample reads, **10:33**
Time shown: **1:41**
